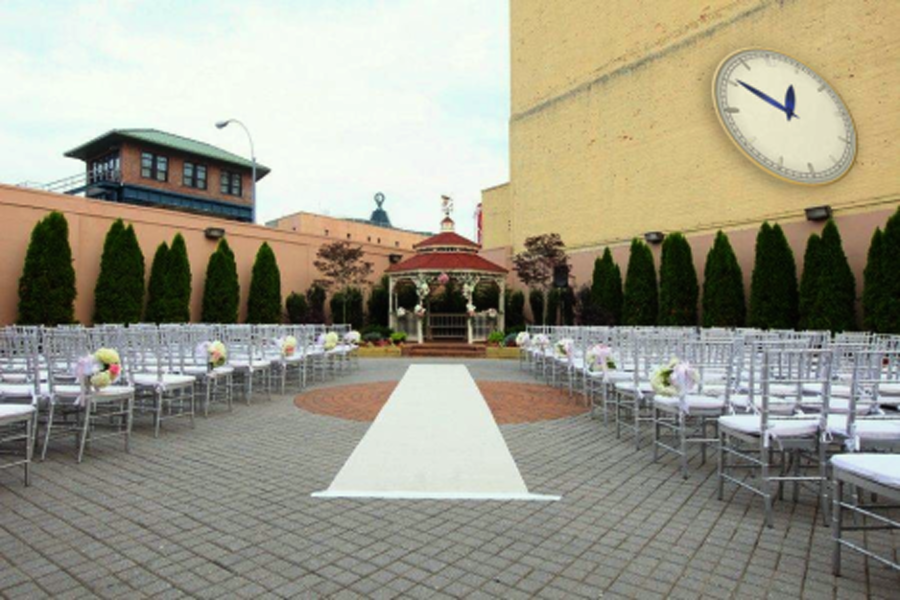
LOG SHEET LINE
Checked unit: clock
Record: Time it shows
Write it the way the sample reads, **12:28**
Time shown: **12:51**
